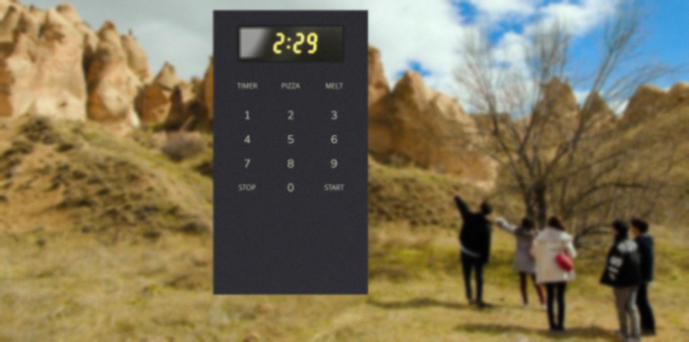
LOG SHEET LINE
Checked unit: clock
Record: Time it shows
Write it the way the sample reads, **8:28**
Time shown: **2:29**
